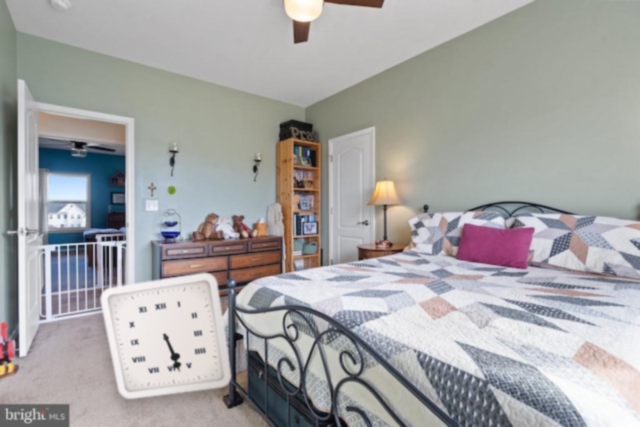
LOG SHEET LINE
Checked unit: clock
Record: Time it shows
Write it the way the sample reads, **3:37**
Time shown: **5:28**
